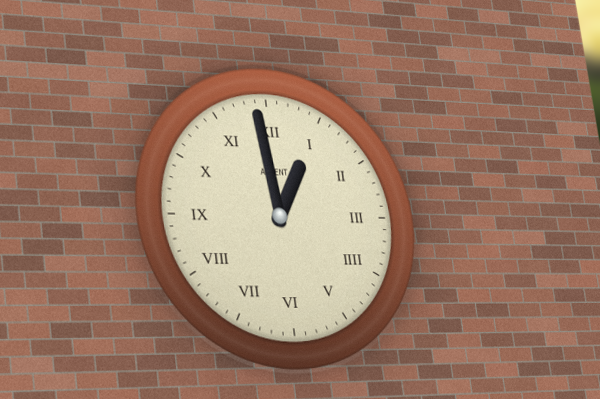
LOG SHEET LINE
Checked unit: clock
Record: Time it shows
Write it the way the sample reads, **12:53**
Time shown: **12:59**
